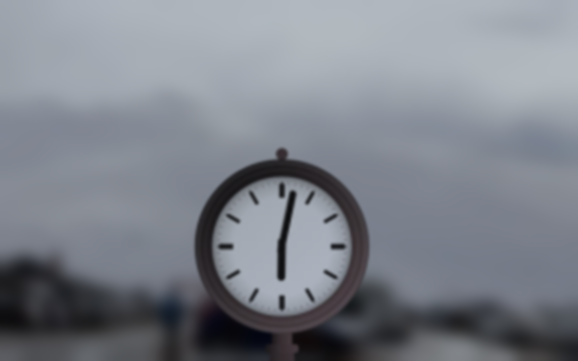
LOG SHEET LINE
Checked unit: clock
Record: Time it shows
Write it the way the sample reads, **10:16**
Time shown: **6:02**
